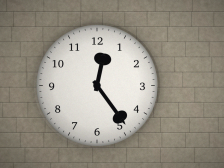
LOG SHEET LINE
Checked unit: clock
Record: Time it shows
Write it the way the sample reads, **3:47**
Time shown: **12:24**
